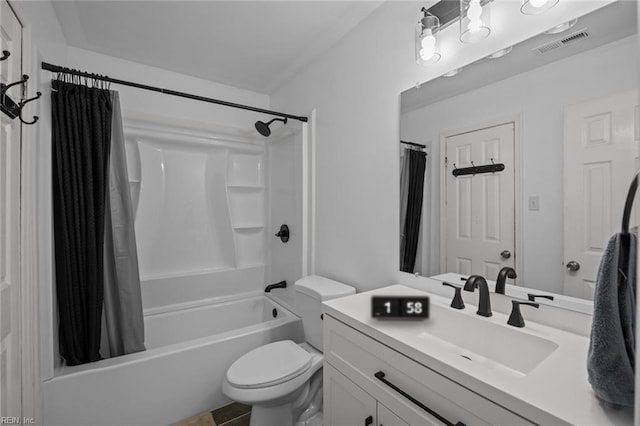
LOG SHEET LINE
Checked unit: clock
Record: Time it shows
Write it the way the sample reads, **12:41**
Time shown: **1:58**
